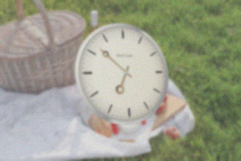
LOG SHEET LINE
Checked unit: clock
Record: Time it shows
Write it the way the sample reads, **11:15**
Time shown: **6:52**
